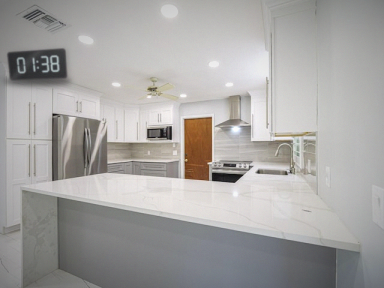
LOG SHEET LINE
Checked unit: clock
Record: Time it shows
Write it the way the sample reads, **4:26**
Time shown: **1:38**
